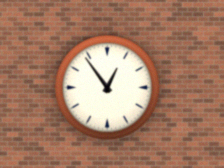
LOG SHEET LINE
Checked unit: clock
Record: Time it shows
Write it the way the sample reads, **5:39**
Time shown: **12:54**
